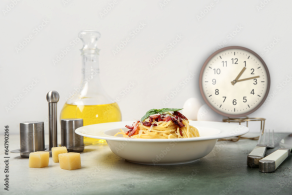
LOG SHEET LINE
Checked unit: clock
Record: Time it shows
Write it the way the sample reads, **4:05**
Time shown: **1:13**
